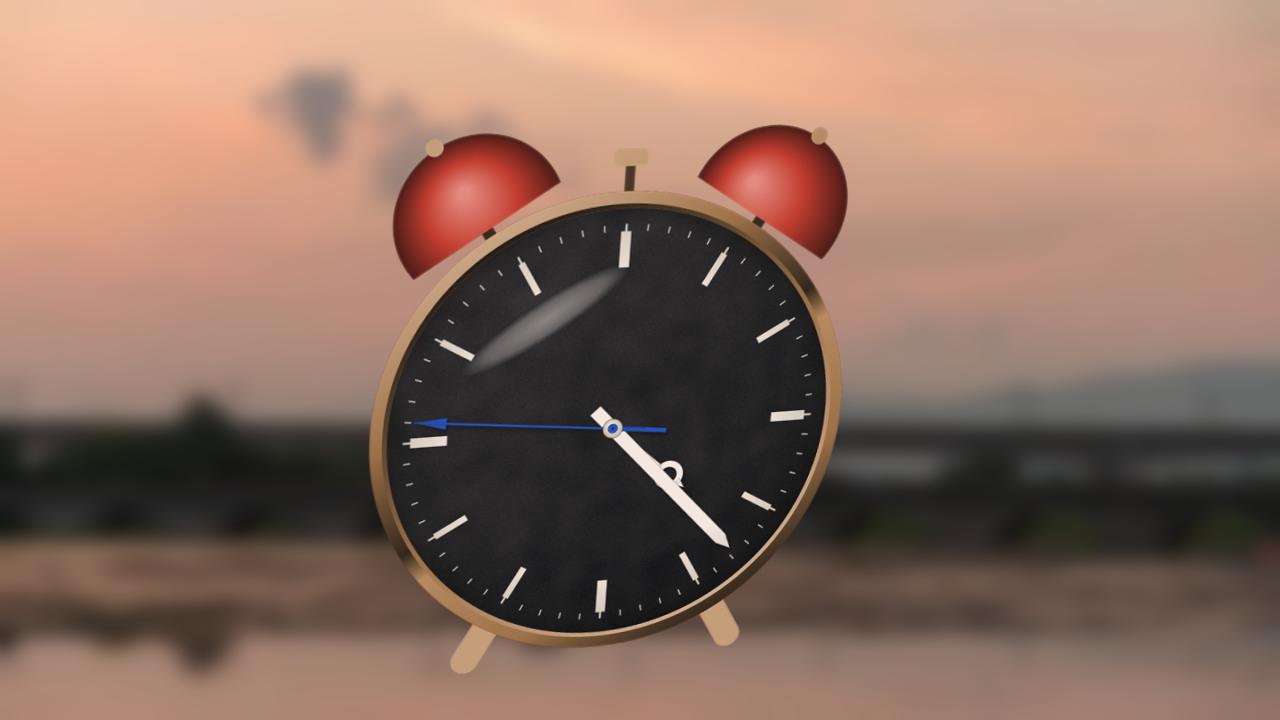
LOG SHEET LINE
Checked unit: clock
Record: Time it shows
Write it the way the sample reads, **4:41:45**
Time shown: **4:22:46**
